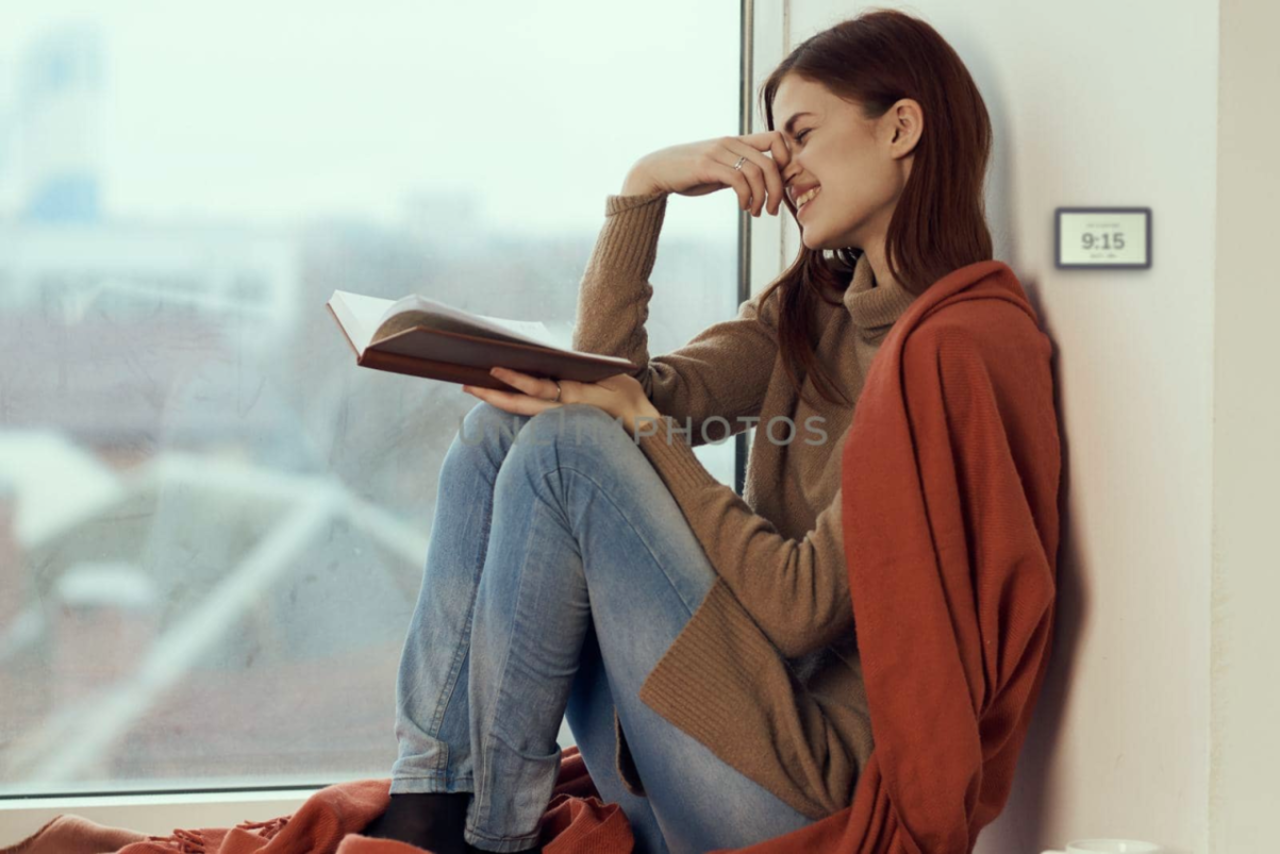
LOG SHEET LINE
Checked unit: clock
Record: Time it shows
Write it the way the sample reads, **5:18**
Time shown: **9:15**
